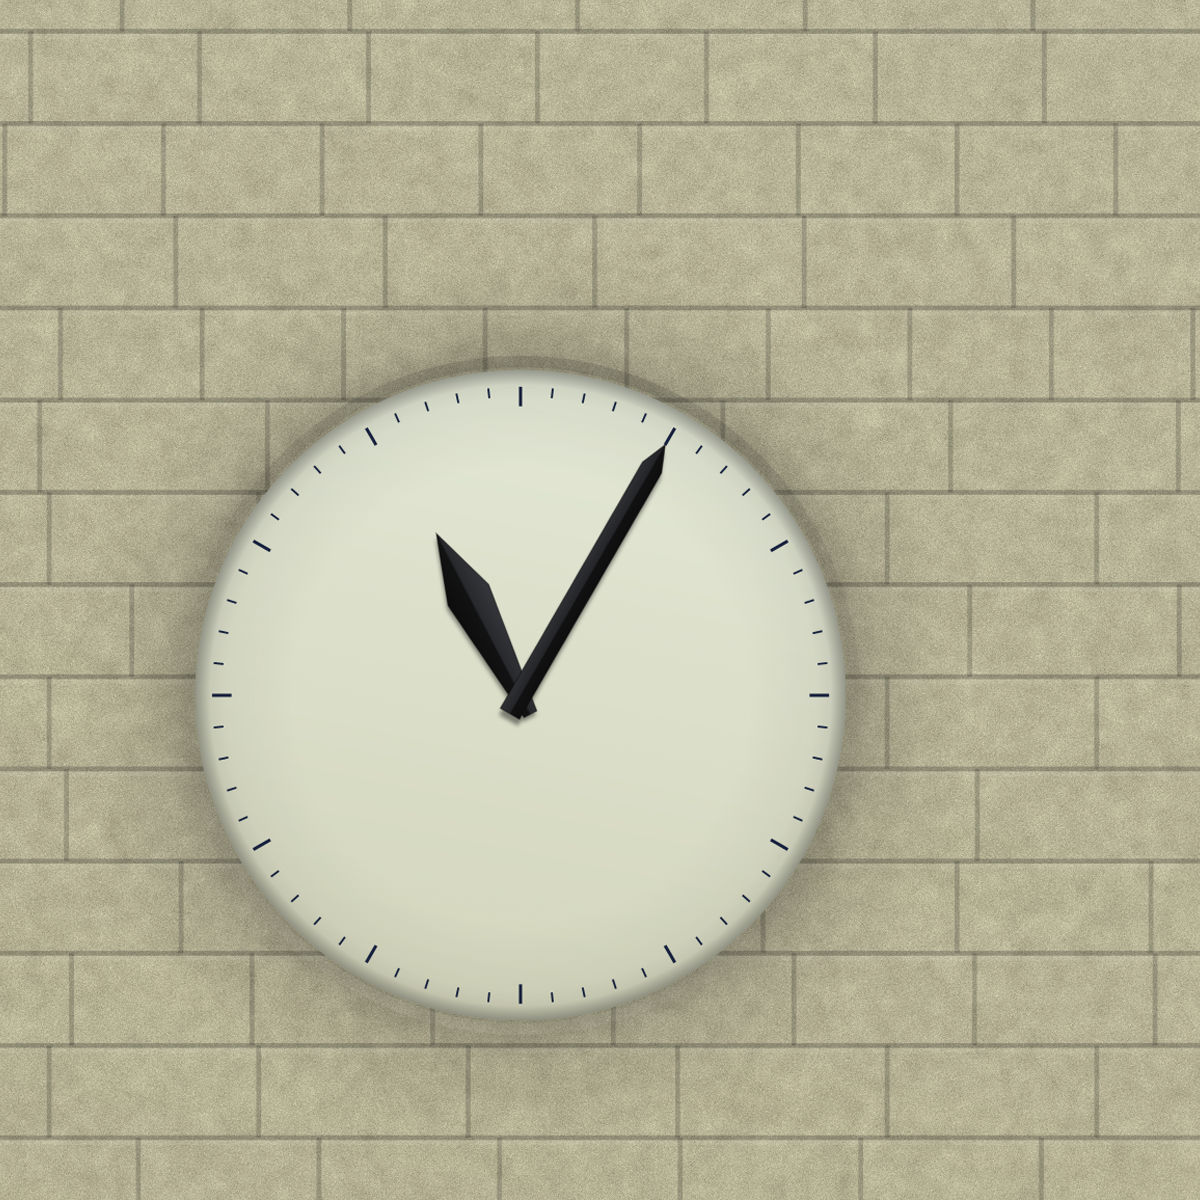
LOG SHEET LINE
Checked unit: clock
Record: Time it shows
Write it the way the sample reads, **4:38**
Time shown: **11:05**
